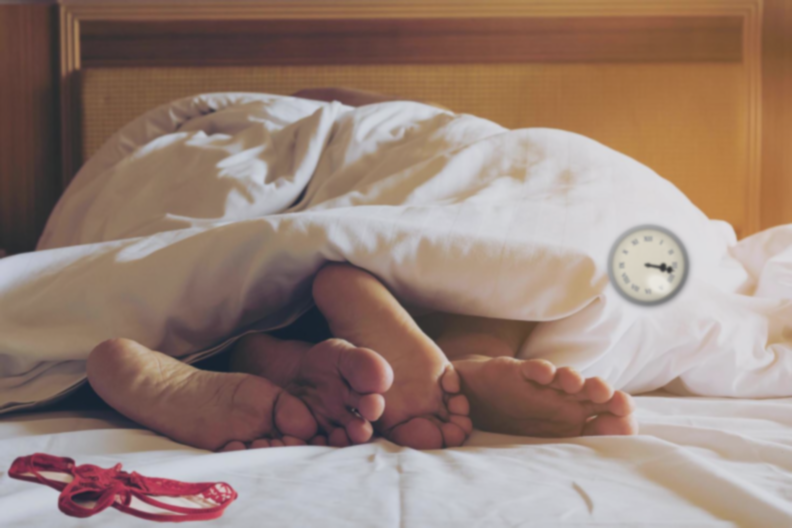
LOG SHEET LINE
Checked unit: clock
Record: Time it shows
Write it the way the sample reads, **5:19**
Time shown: **3:17**
